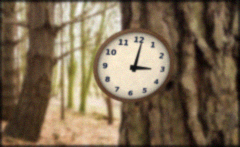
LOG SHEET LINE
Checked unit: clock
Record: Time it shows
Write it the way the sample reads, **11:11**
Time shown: **3:01**
